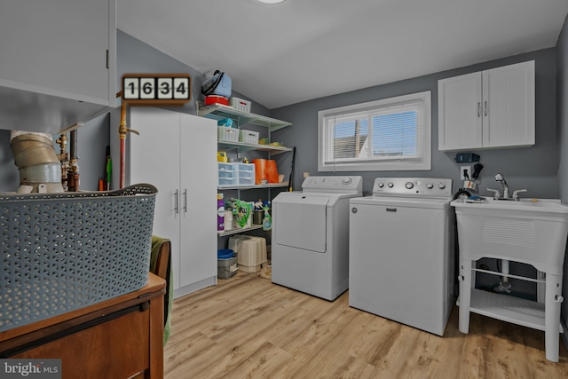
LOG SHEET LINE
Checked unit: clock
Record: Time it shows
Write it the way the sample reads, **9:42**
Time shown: **16:34**
